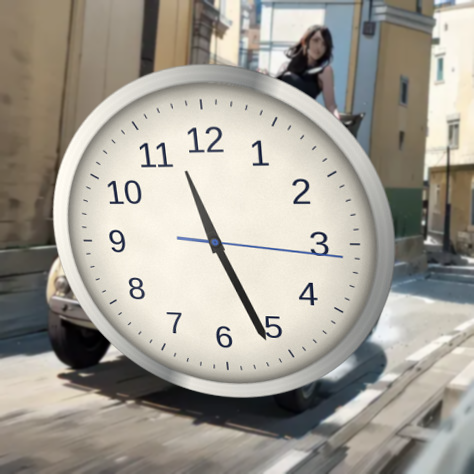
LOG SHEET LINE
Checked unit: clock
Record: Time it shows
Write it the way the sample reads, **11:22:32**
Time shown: **11:26:16**
